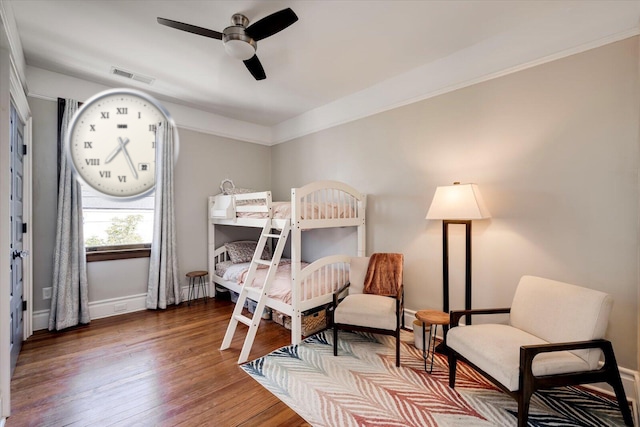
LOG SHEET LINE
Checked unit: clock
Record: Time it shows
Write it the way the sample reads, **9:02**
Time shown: **7:26**
